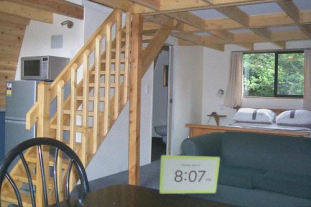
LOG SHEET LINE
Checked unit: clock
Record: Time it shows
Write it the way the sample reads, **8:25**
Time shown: **8:07**
